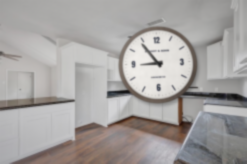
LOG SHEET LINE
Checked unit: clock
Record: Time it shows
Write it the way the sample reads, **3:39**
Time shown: **8:54**
